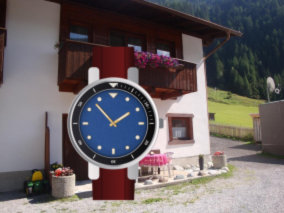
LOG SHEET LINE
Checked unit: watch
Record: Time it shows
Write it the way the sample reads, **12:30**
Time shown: **1:53**
